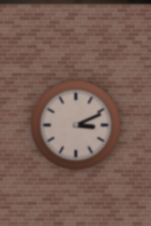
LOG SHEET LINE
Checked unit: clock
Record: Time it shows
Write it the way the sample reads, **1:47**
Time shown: **3:11**
